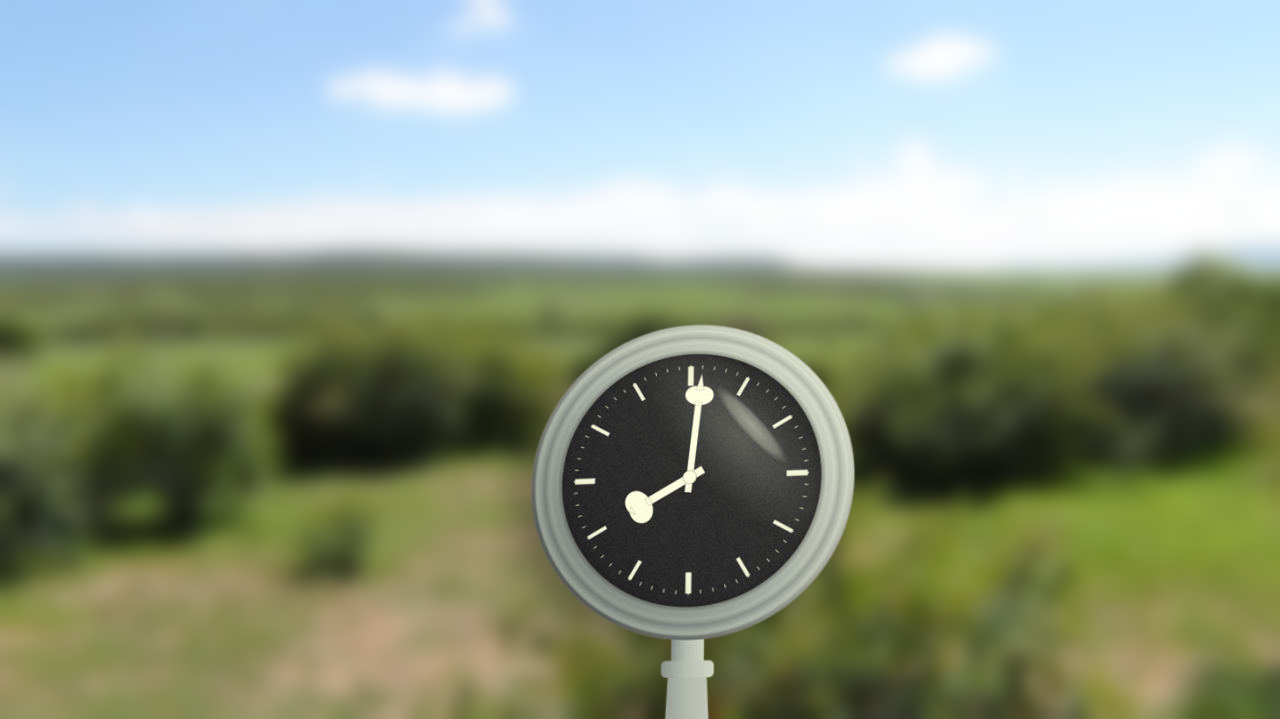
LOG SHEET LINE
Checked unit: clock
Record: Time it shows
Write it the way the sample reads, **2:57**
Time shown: **8:01**
